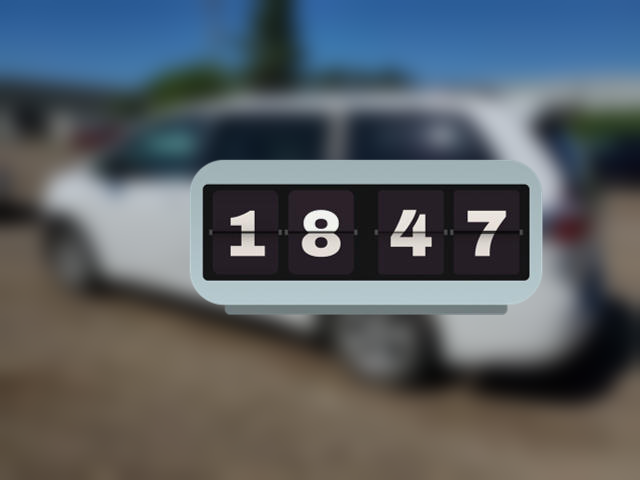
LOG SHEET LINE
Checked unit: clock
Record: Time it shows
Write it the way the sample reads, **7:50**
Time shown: **18:47**
